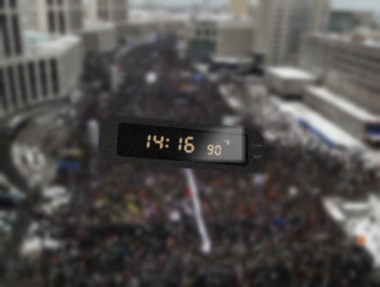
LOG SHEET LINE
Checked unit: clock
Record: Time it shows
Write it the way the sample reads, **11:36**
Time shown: **14:16**
